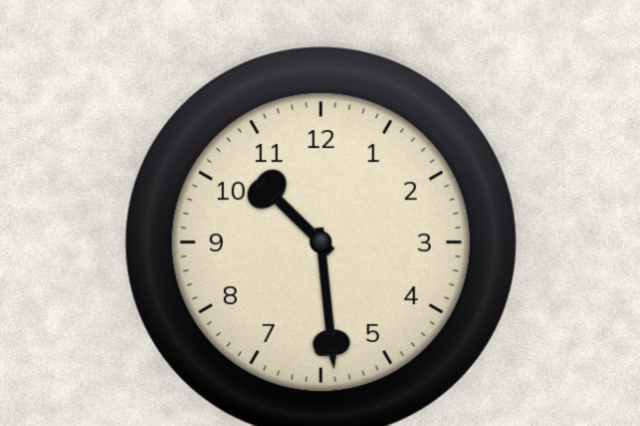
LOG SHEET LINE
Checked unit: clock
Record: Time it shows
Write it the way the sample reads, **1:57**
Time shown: **10:29**
